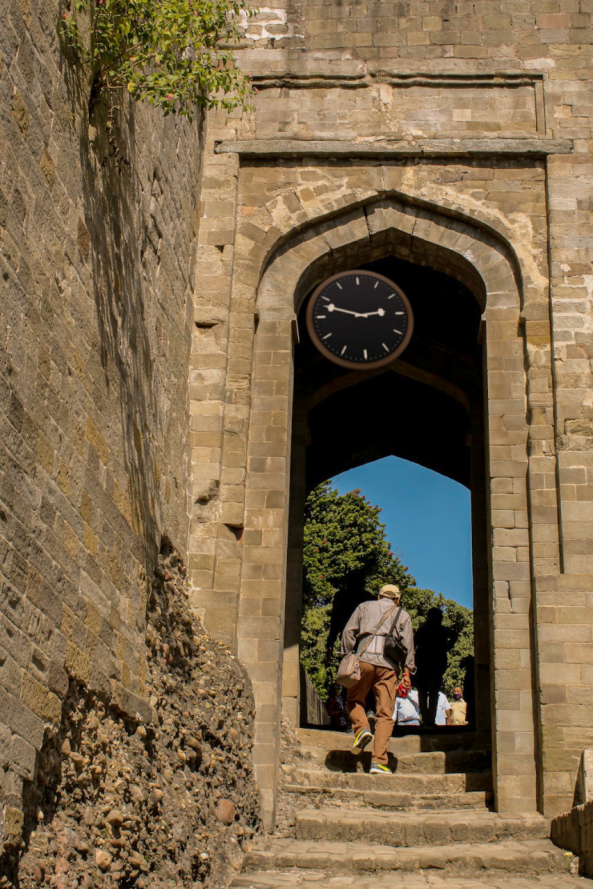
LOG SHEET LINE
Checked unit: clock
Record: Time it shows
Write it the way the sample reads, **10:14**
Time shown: **2:48**
